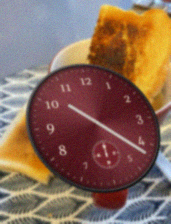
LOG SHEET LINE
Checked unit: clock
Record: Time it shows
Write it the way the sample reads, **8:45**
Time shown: **10:22**
